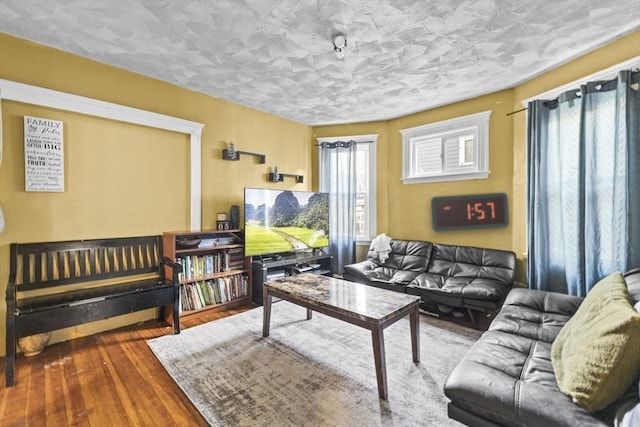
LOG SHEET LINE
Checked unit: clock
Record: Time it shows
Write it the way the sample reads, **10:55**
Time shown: **1:57**
